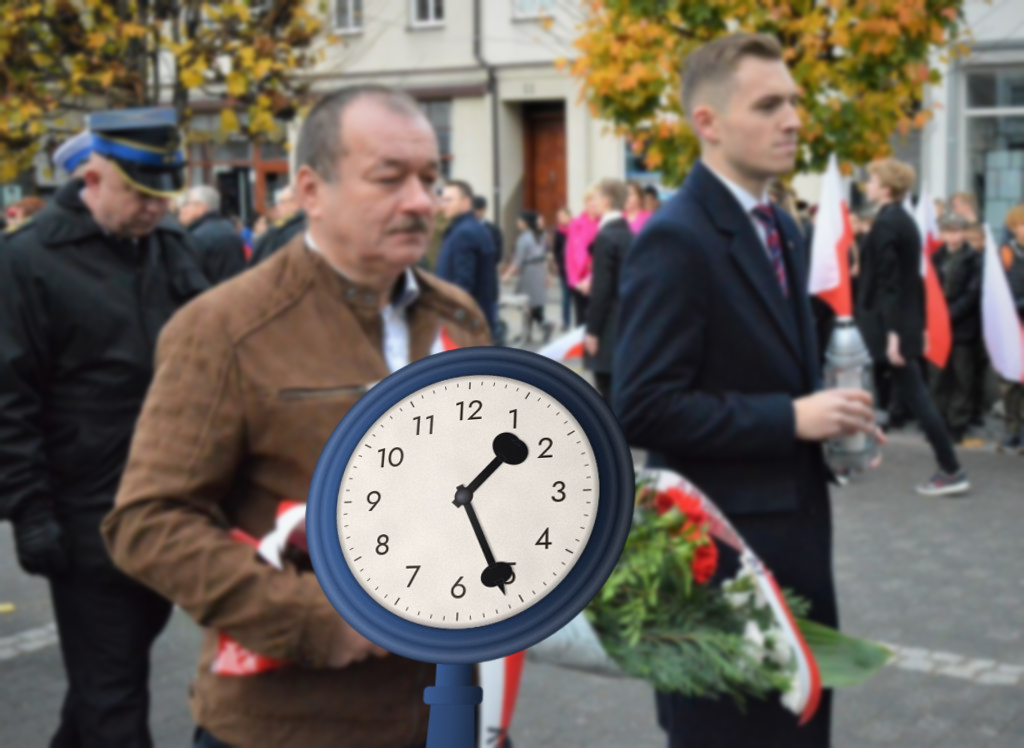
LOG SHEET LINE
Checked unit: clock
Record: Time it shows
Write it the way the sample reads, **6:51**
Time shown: **1:26**
